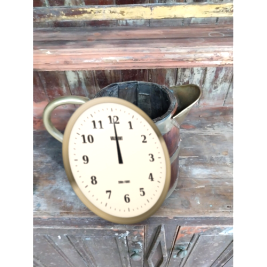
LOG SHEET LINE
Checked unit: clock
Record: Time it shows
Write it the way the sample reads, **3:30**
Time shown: **12:00**
